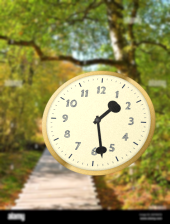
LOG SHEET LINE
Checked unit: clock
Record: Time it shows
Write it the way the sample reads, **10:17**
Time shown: **1:28**
